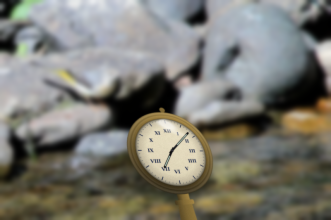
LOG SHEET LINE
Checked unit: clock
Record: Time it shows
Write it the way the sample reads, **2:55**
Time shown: **7:08**
